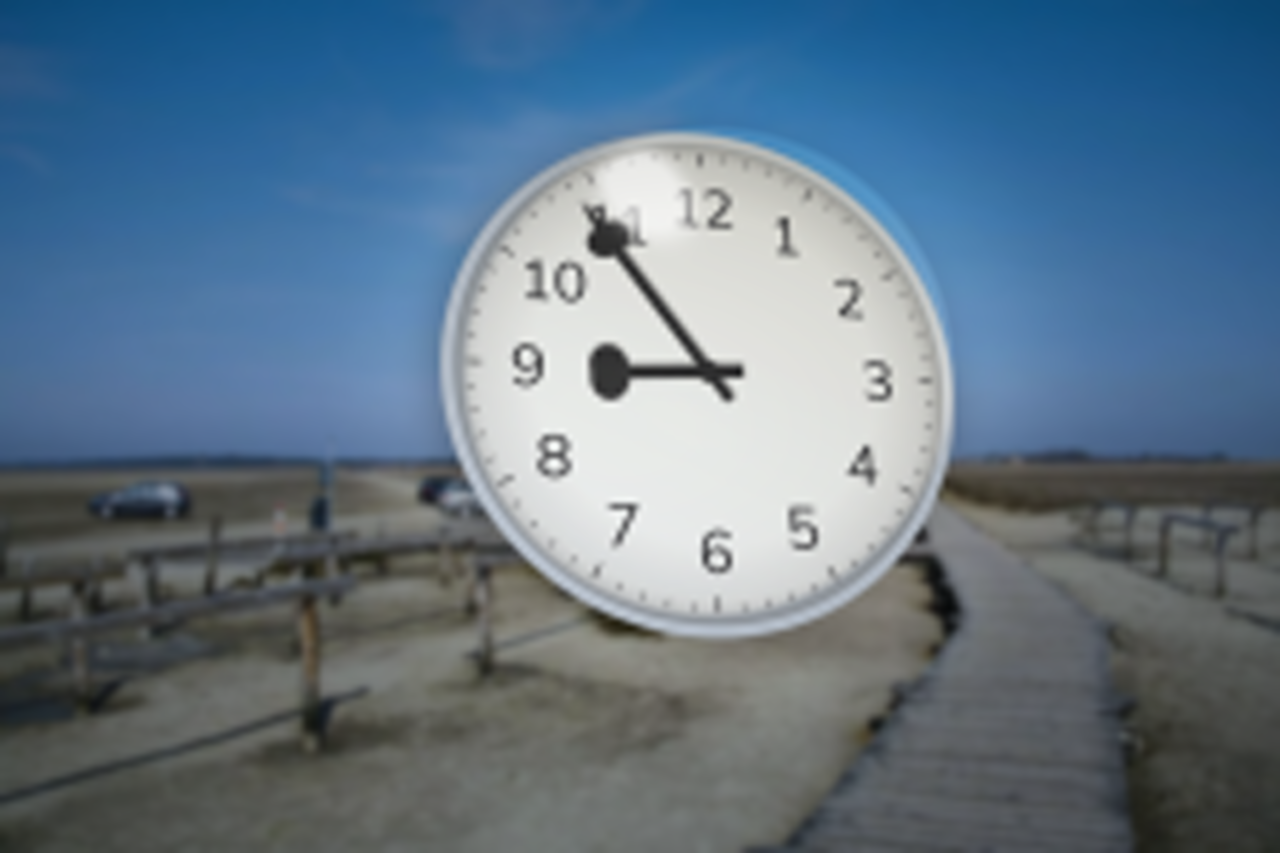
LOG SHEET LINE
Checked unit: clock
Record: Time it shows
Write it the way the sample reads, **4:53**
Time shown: **8:54**
